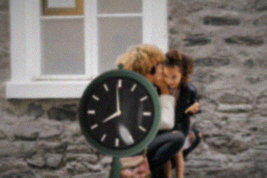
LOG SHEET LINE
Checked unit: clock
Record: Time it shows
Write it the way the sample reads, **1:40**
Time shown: **7:59**
